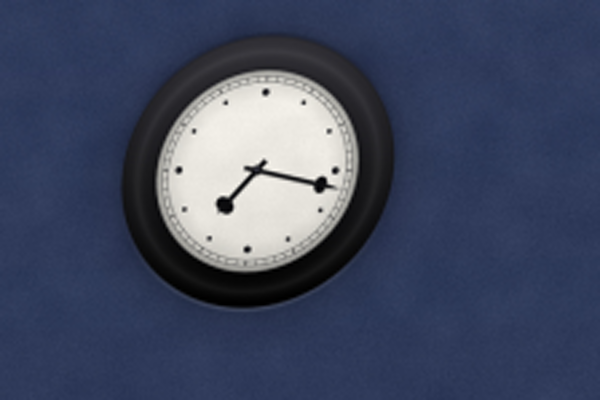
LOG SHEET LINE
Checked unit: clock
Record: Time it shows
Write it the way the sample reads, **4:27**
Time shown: **7:17**
